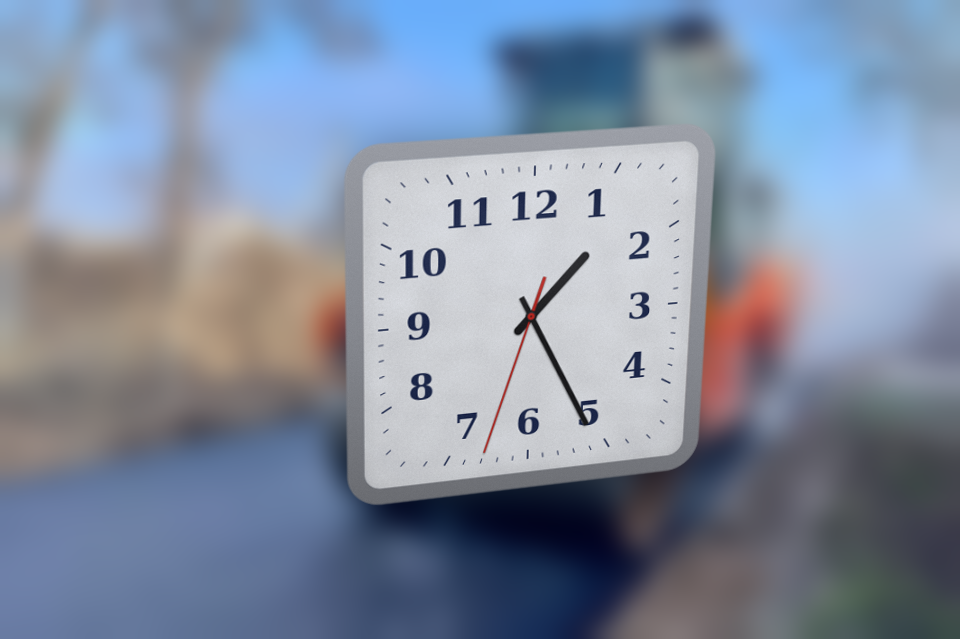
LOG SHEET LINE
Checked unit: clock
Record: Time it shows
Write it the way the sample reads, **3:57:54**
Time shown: **1:25:33**
